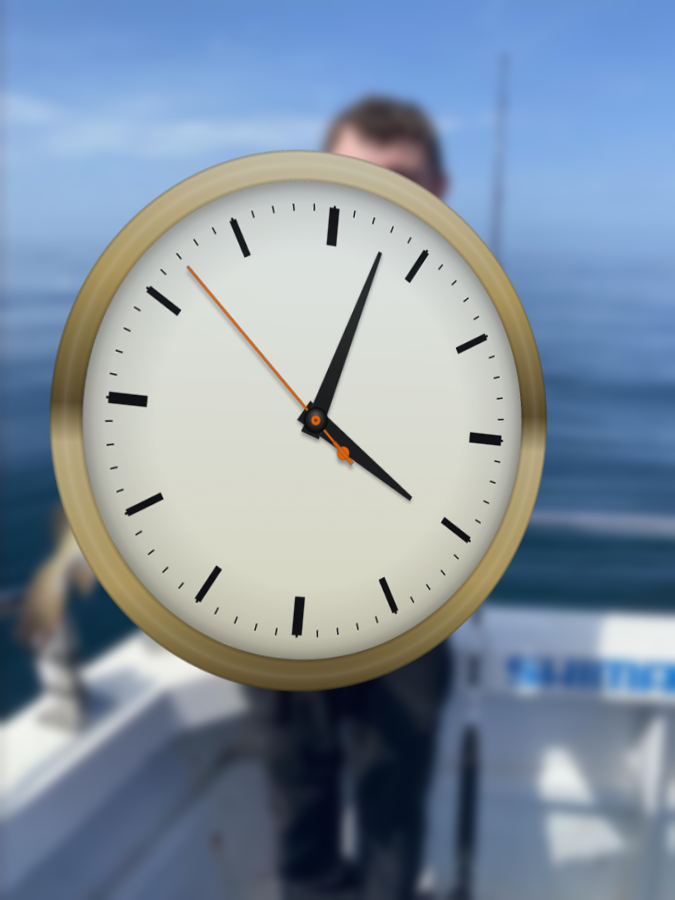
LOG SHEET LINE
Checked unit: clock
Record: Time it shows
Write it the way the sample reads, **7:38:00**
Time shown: **4:02:52**
